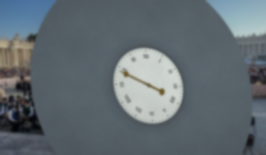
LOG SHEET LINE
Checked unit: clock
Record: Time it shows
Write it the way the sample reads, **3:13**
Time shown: **3:49**
